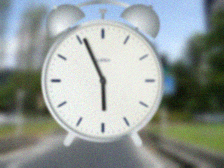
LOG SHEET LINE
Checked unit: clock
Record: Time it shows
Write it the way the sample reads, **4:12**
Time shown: **5:56**
